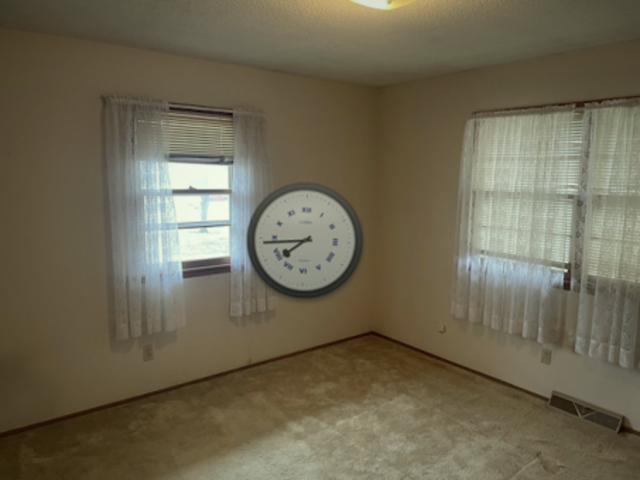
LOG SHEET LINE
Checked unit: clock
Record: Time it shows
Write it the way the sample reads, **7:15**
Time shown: **7:44**
